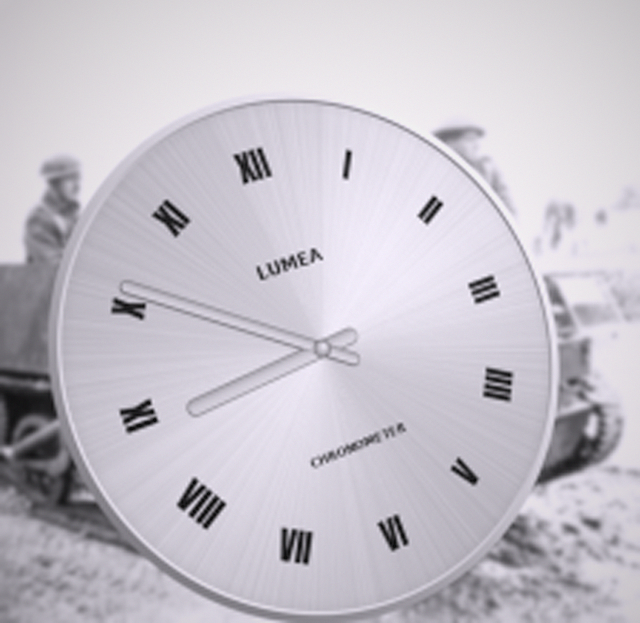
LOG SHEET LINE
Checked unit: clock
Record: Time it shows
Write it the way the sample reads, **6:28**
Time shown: **8:51**
